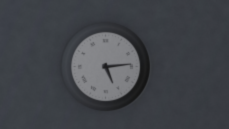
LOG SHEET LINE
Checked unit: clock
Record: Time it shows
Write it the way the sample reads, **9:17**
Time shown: **5:14**
